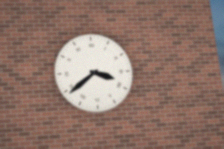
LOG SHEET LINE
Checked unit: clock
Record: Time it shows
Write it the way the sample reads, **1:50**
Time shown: **3:39**
